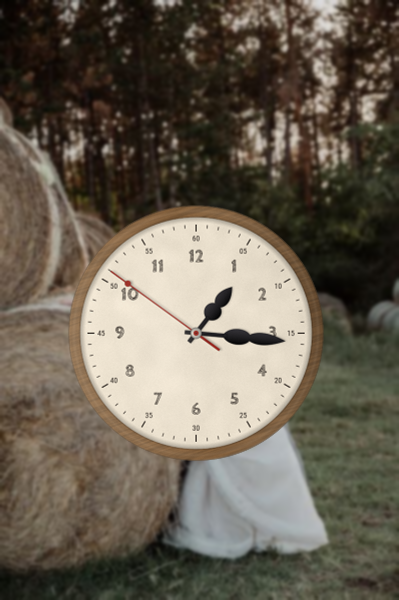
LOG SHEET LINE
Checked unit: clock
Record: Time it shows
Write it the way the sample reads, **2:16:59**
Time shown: **1:15:51**
